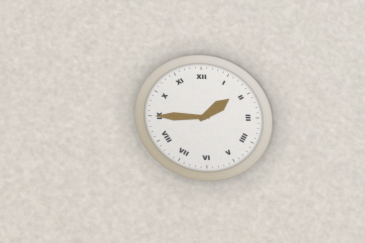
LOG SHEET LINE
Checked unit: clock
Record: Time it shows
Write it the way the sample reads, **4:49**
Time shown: **1:45**
